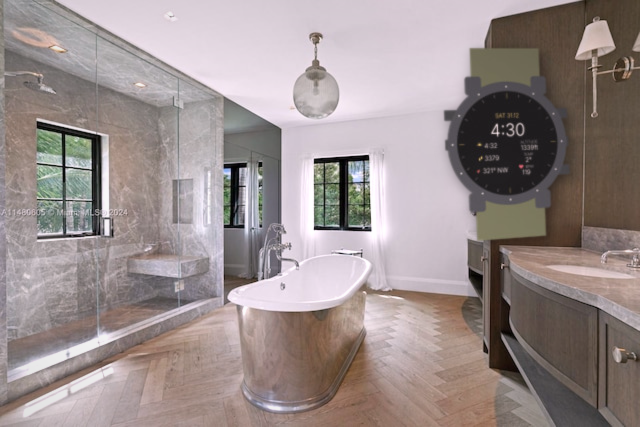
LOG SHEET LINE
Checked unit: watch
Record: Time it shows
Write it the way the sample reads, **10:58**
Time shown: **4:30**
